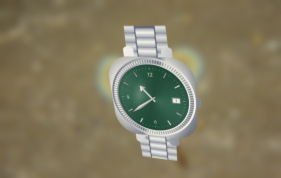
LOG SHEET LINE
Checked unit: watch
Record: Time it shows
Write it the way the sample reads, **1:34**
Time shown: **10:39**
